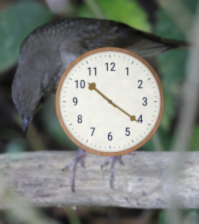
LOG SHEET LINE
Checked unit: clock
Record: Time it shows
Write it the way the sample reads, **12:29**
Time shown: **10:21**
